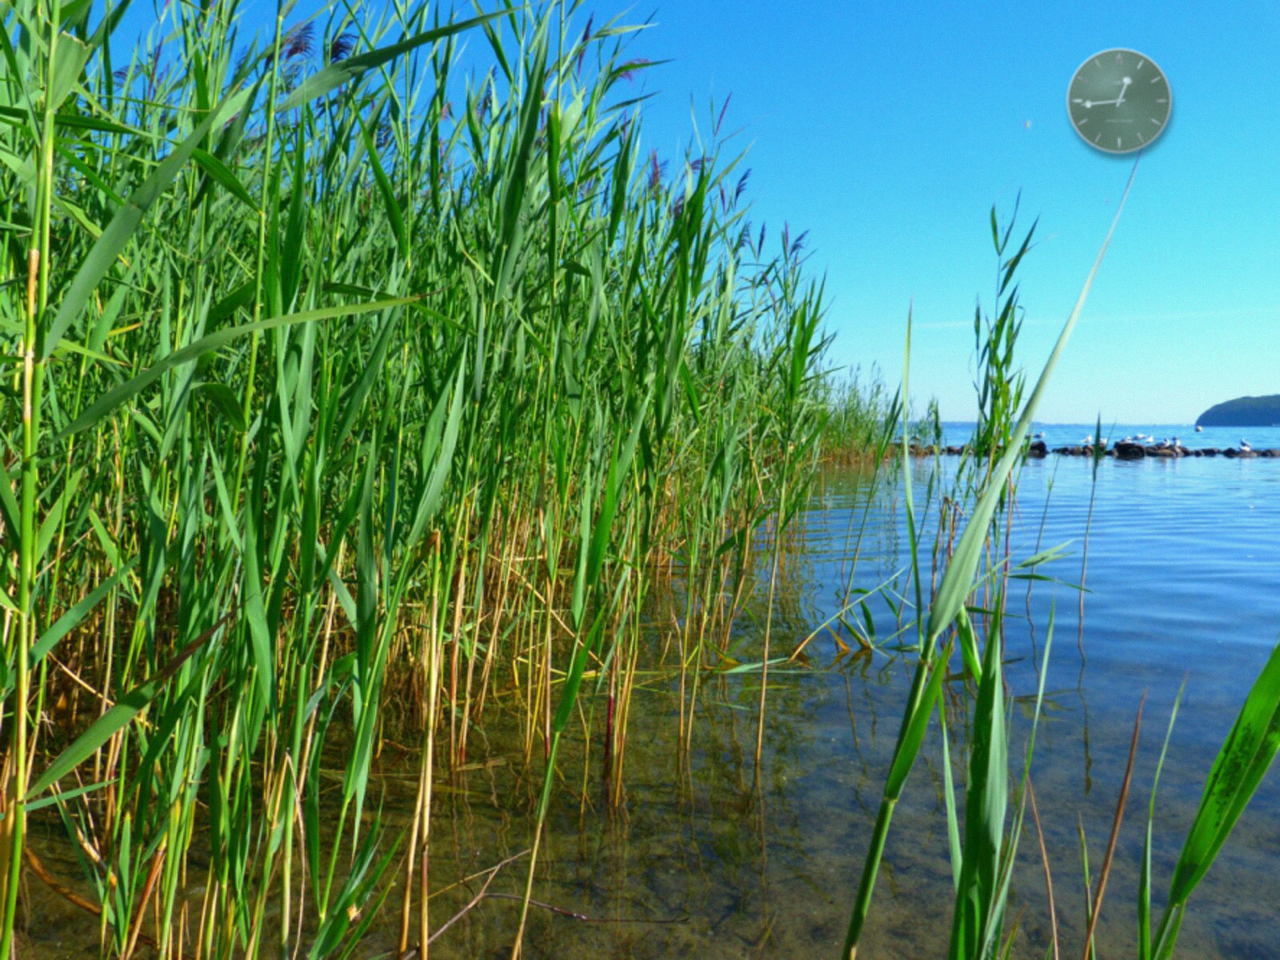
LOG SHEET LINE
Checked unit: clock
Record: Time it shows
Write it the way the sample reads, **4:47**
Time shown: **12:44**
